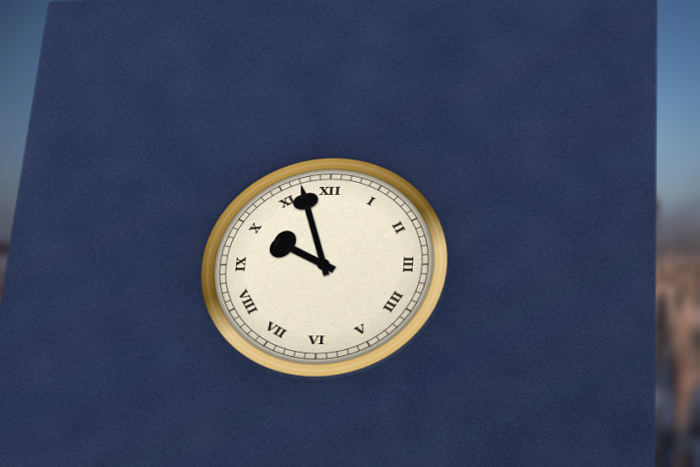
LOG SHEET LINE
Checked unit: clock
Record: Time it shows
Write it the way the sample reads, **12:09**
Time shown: **9:57**
